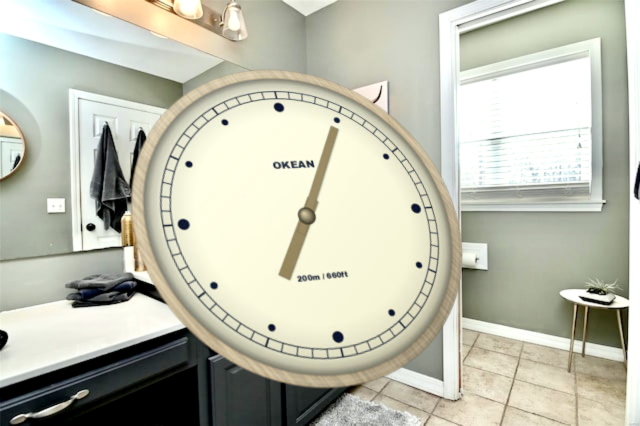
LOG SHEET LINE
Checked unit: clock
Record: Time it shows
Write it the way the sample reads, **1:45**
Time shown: **7:05**
